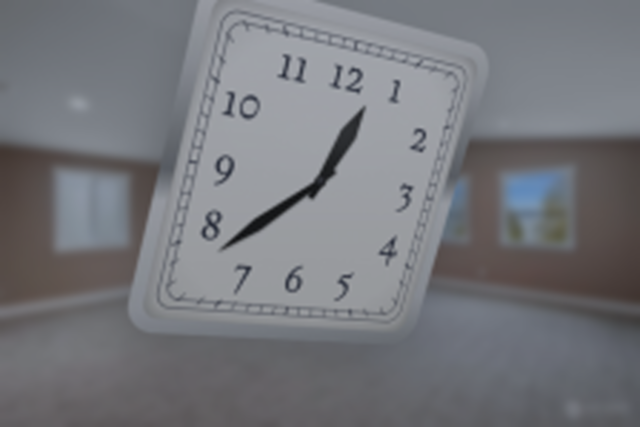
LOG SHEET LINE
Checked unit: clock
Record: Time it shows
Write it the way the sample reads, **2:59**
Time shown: **12:38**
